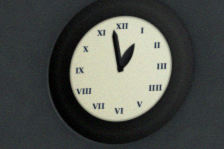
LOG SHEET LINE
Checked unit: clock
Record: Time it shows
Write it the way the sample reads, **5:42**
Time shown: **12:58**
